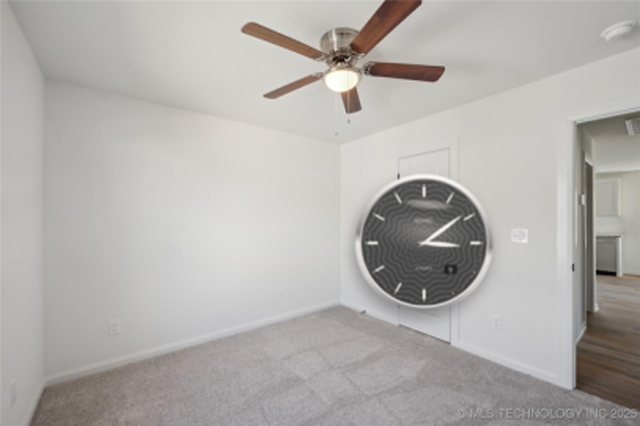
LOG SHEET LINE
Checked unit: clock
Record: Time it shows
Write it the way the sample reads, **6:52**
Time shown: **3:09**
